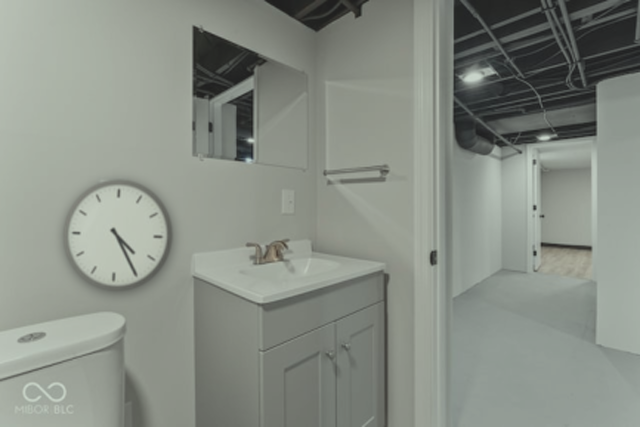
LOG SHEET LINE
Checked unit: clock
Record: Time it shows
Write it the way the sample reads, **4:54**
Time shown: **4:25**
